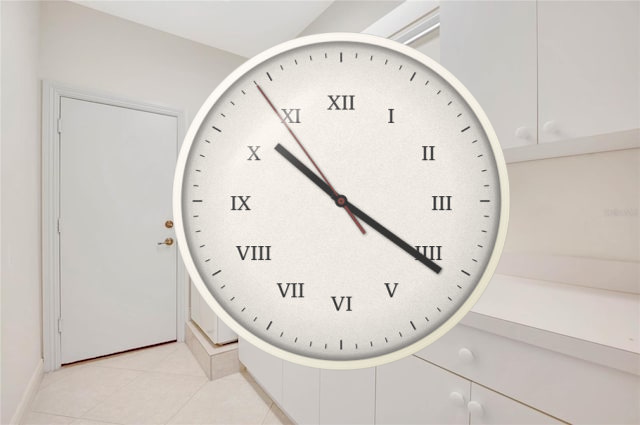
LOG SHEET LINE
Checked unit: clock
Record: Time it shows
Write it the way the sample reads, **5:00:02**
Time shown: **10:20:54**
